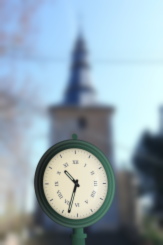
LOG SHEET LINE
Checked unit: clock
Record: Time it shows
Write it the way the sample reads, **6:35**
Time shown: **10:33**
